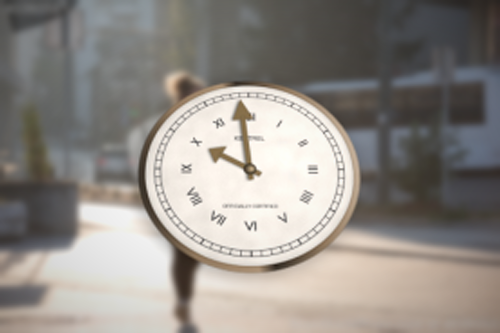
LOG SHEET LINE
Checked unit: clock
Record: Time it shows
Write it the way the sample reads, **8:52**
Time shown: **9:59**
